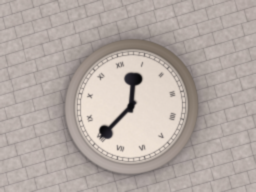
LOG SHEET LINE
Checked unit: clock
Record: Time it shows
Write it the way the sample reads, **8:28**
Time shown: **12:40**
